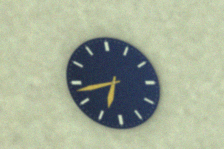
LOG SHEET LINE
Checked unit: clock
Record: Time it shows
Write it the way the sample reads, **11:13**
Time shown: **6:43**
